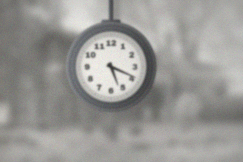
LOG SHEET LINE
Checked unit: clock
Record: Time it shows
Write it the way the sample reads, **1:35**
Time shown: **5:19**
